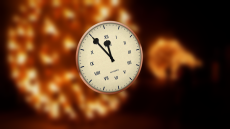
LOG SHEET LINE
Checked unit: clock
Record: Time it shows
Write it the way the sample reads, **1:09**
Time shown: **11:55**
